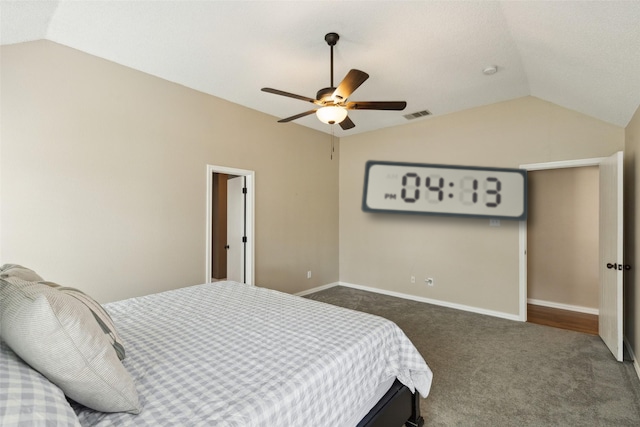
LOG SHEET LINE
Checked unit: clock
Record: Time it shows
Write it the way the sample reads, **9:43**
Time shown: **4:13**
